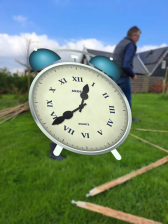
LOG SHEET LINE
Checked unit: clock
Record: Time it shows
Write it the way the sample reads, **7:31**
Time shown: **12:39**
